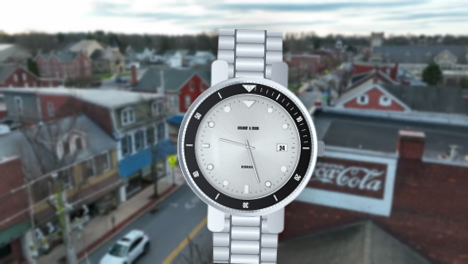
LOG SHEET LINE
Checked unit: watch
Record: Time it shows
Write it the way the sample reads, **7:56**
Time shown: **9:27**
